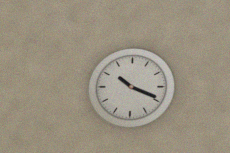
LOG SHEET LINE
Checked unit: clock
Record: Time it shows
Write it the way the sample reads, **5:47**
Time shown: **10:19**
